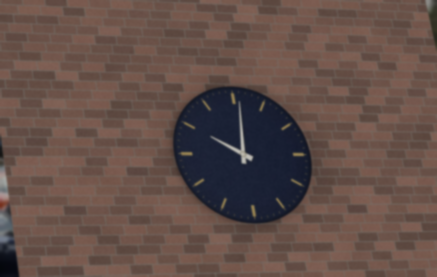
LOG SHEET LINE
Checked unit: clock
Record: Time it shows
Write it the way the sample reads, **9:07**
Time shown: **10:01**
